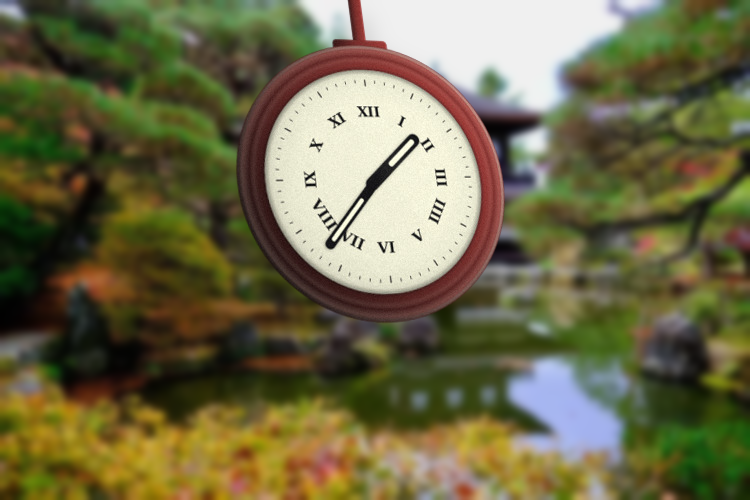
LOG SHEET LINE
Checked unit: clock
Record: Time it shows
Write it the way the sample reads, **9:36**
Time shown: **1:37**
